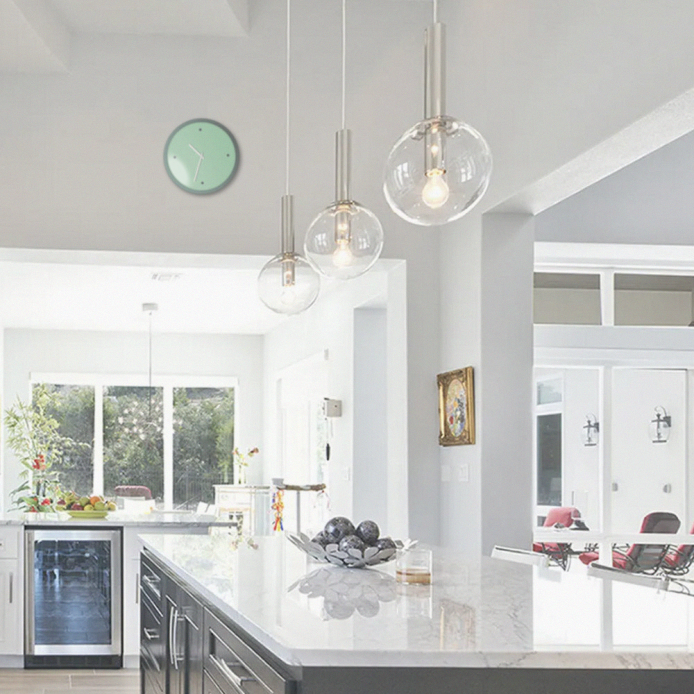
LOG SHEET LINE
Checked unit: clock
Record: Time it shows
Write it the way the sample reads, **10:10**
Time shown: **10:33**
